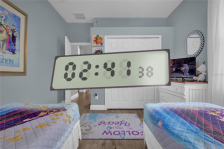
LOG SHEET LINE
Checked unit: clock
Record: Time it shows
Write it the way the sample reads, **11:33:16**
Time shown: **2:41:38**
